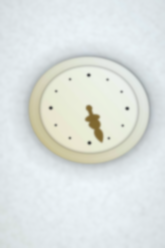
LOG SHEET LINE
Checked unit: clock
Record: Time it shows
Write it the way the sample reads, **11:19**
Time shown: **5:27**
